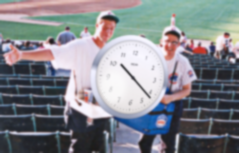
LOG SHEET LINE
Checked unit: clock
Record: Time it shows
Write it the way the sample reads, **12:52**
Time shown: **10:22**
